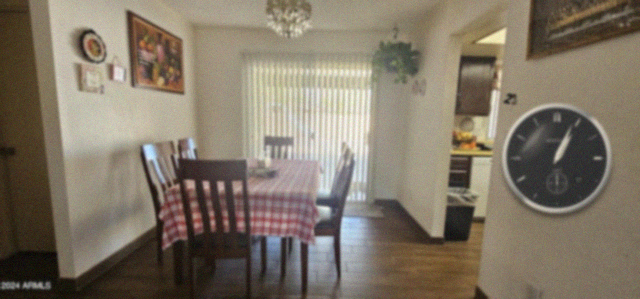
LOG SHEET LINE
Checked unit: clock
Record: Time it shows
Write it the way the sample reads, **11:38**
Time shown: **1:04**
